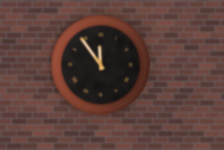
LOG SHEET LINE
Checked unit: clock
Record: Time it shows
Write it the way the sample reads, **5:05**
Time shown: **11:54**
